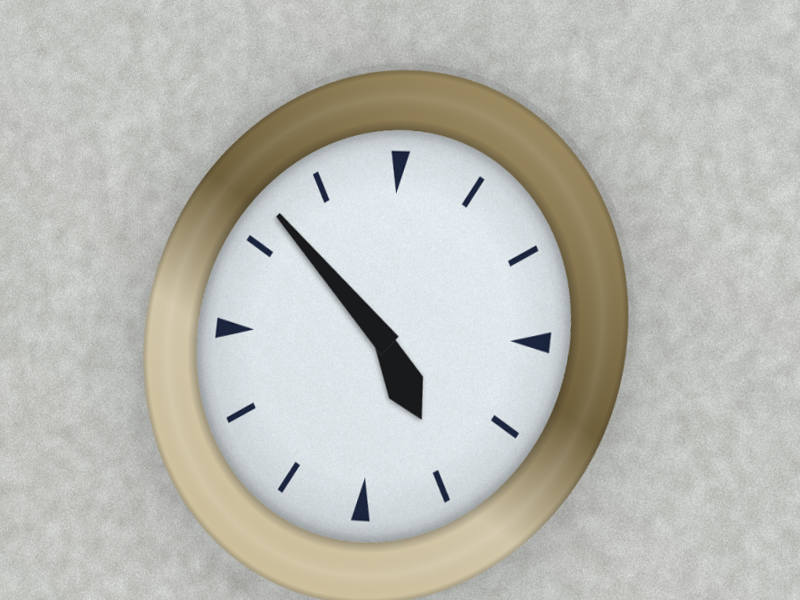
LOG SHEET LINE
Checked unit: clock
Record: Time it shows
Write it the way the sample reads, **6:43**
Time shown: **4:52**
